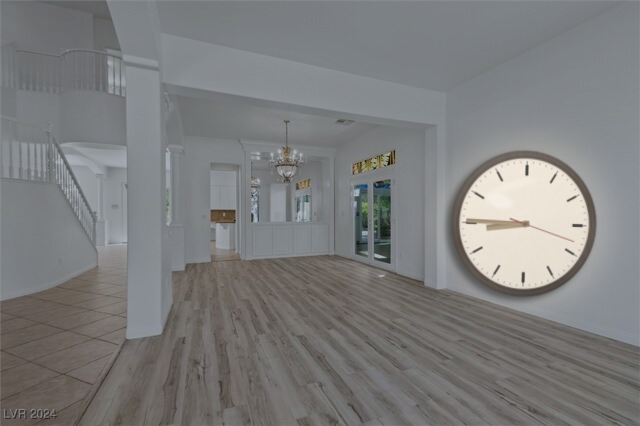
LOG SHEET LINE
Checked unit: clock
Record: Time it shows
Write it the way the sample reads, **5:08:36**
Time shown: **8:45:18**
